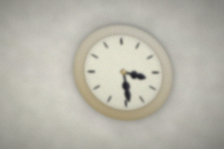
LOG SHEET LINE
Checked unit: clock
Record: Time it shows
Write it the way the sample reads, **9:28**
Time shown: **3:29**
